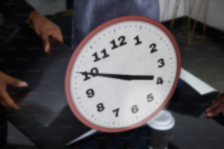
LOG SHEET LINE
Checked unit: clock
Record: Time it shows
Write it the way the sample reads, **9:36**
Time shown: **3:50**
